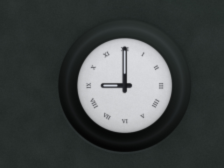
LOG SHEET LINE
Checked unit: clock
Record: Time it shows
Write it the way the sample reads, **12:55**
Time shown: **9:00**
